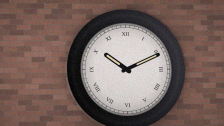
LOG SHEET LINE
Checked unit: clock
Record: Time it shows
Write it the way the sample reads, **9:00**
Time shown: **10:11**
